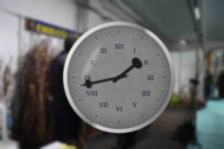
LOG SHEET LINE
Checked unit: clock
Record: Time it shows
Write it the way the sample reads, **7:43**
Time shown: **1:43**
